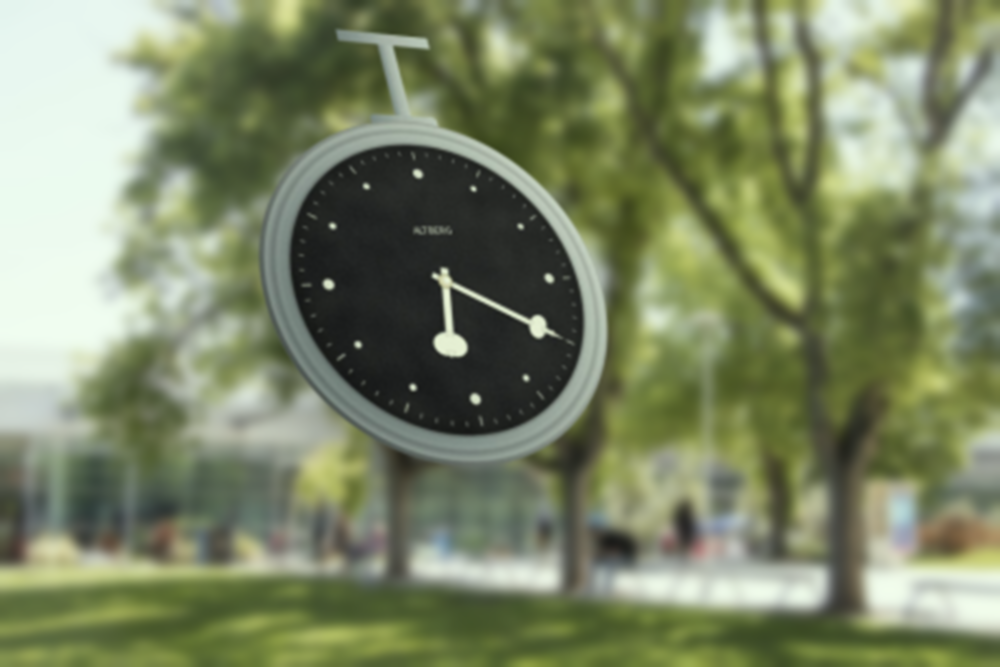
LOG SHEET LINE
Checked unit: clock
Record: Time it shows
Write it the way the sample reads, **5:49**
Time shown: **6:20**
